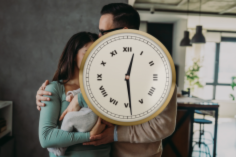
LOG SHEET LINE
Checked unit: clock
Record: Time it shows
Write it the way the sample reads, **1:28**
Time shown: **12:29**
